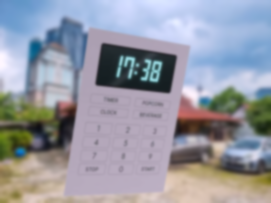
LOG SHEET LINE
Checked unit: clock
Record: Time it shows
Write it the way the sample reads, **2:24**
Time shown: **17:38**
